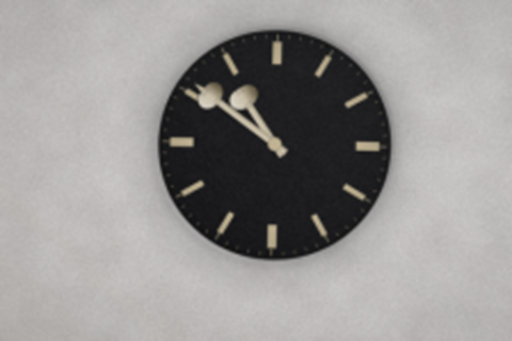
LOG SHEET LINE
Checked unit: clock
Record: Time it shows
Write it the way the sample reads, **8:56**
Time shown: **10:51**
